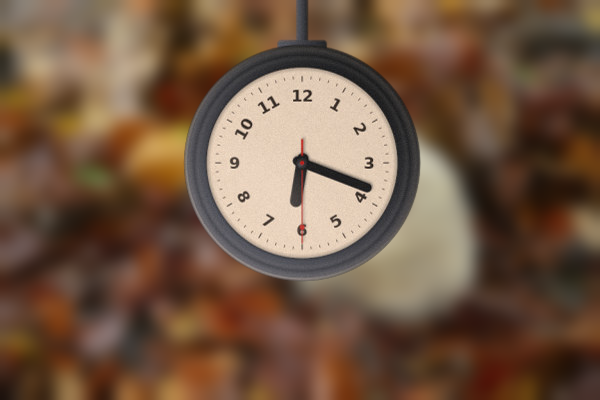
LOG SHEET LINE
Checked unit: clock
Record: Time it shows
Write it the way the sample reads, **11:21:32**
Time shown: **6:18:30**
